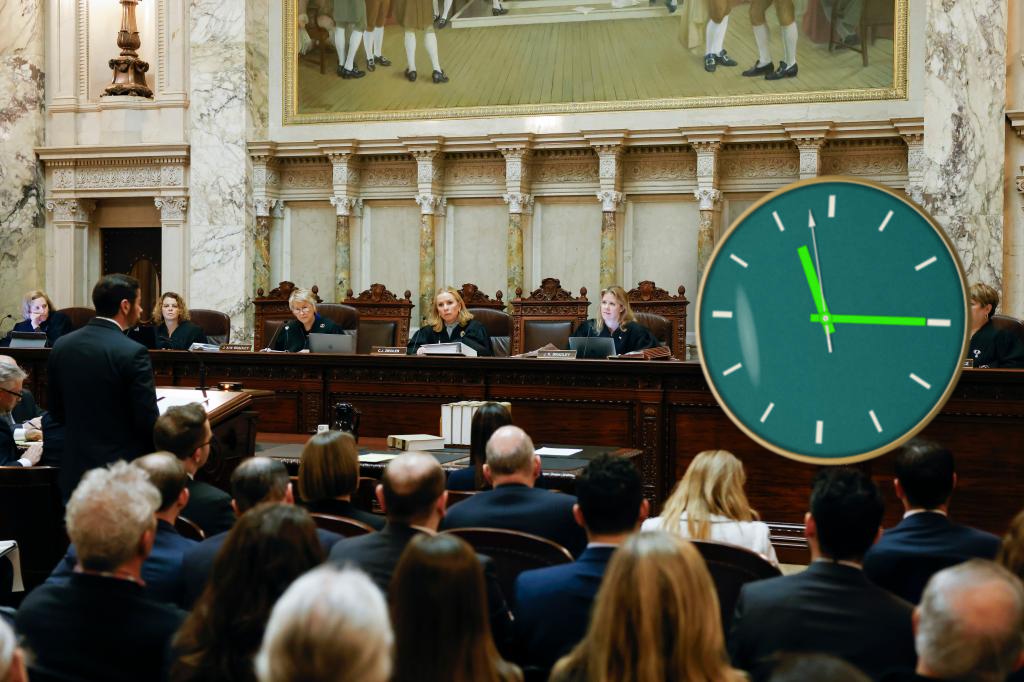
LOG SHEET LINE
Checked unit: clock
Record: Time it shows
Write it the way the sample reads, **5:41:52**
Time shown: **11:14:58**
